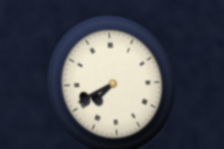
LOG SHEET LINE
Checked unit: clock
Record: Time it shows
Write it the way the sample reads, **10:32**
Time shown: **7:41**
